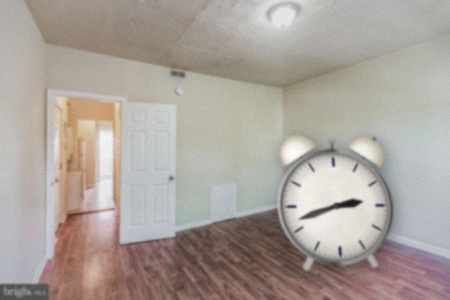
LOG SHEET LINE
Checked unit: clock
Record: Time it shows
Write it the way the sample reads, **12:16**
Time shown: **2:42**
